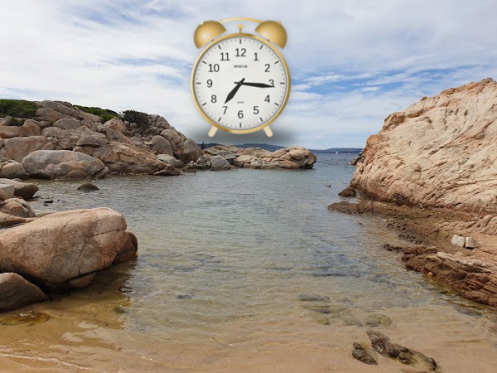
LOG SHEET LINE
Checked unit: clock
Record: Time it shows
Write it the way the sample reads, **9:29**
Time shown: **7:16**
